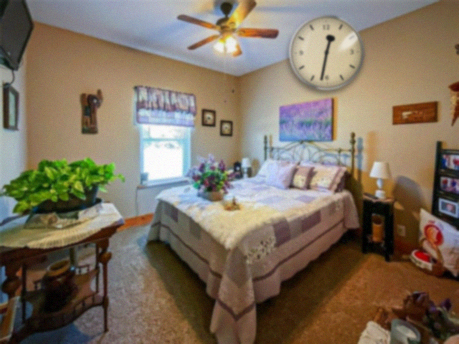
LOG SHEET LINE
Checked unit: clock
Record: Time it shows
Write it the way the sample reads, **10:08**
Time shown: **12:32**
